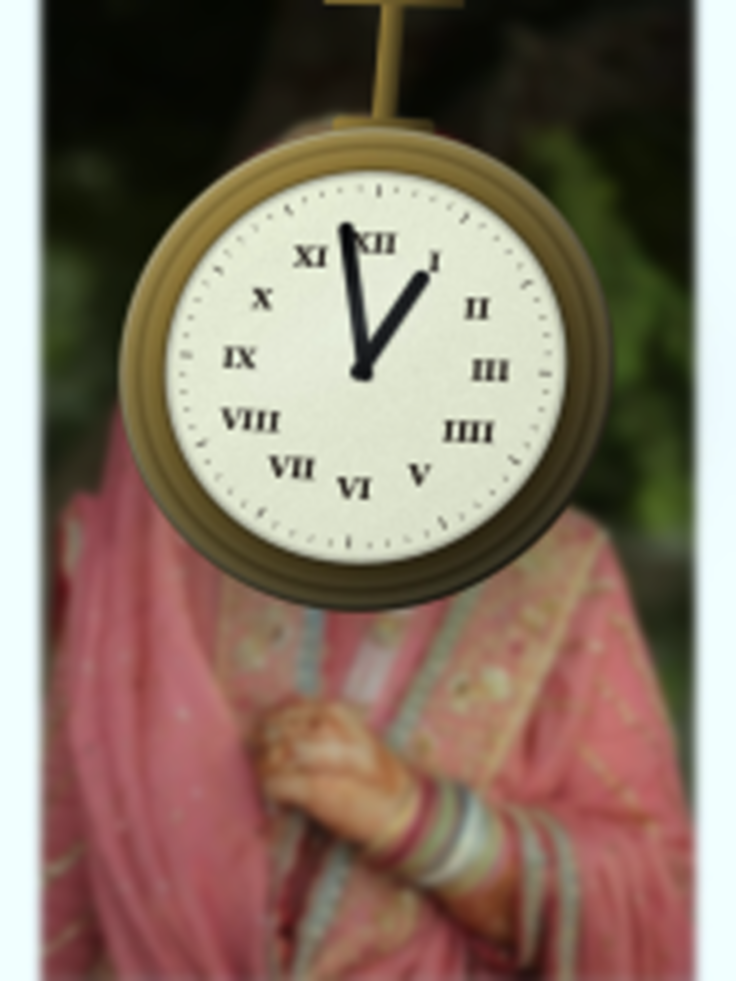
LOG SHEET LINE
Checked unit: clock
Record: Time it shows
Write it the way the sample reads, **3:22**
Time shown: **12:58**
